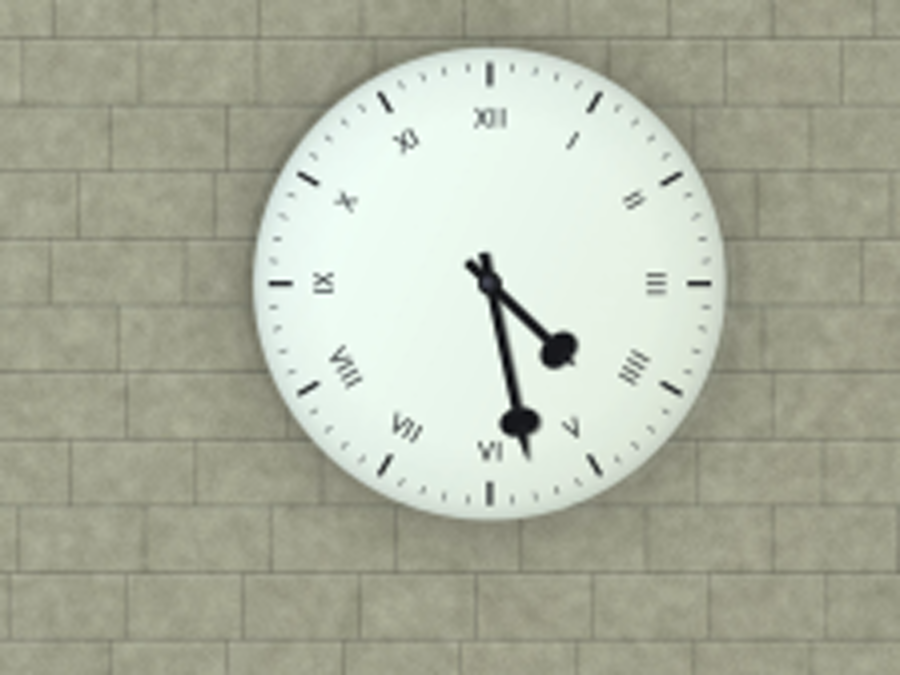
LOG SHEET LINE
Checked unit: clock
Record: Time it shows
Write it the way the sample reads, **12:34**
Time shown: **4:28**
